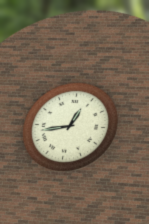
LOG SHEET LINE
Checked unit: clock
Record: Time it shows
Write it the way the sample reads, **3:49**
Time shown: **12:43**
